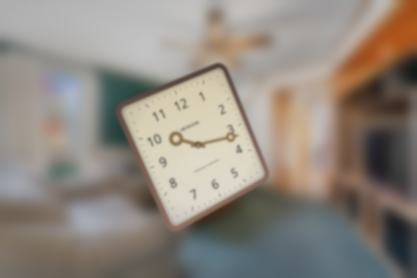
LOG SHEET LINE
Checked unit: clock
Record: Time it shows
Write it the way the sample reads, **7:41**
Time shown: **10:17**
